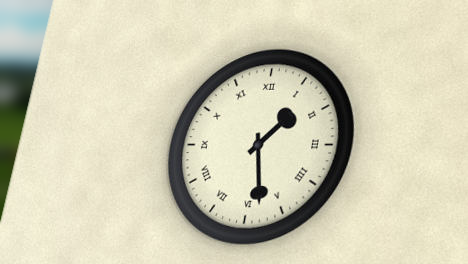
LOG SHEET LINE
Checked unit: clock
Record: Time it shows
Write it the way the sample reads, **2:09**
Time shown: **1:28**
